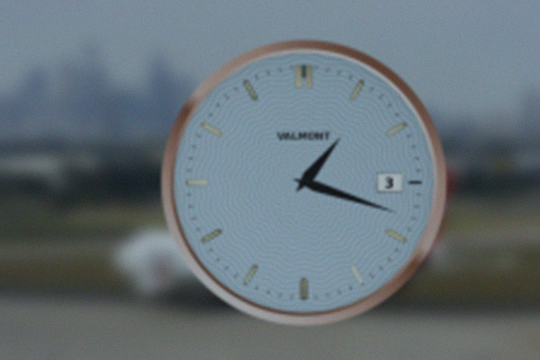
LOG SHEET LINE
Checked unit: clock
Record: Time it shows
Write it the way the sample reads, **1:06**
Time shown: **1:18**
